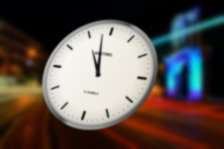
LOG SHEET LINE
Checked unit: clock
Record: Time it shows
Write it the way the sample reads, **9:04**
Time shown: **10:58**
